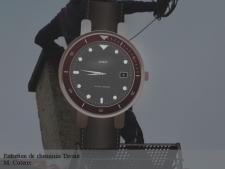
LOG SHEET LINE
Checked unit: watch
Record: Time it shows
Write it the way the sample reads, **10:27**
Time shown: **8:46**
